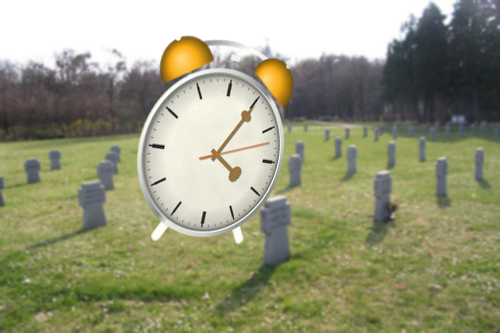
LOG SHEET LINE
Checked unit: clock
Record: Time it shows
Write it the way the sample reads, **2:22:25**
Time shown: **4:05:12**
